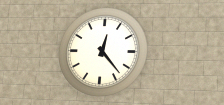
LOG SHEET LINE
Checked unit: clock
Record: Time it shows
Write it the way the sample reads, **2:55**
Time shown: **12:23**
